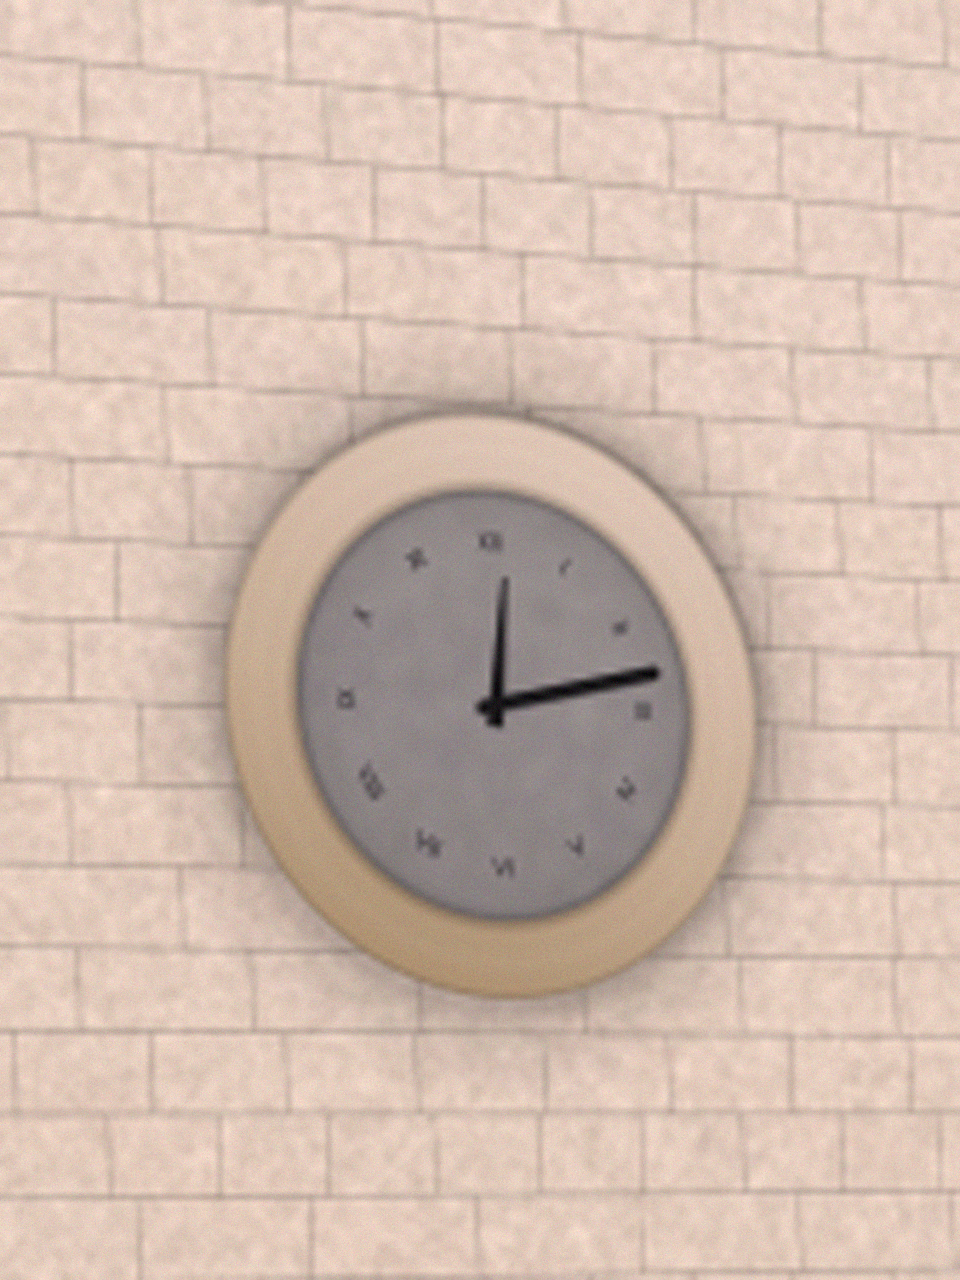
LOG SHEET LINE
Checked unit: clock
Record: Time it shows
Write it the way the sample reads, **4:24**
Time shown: **12:13**
